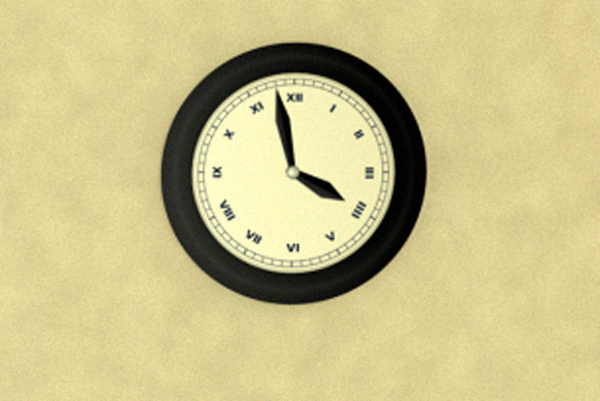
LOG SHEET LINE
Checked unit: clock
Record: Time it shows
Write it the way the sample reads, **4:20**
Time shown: **3:58**
